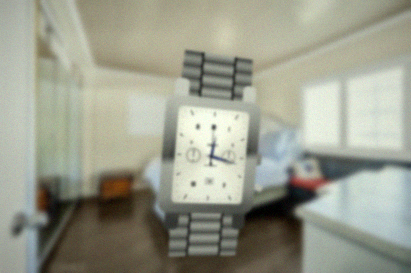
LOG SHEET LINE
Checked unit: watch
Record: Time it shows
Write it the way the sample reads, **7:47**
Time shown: **12:17**
